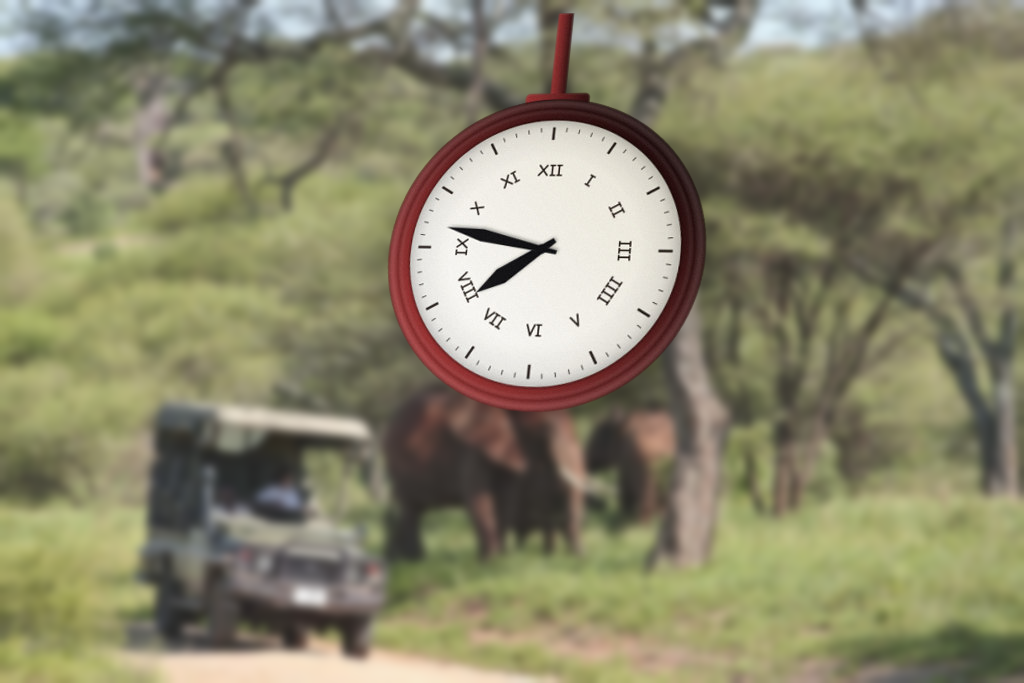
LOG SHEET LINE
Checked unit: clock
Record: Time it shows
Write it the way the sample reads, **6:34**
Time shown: **7:47**
